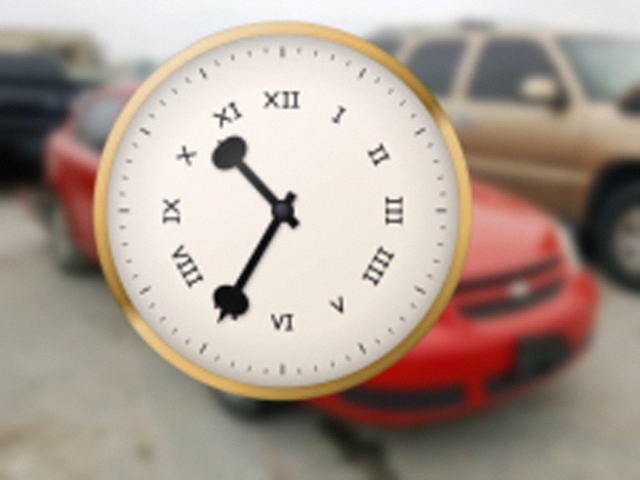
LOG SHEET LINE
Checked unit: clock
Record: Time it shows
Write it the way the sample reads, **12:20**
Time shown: **10:35**
